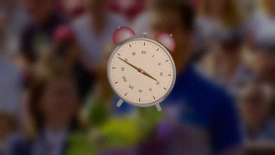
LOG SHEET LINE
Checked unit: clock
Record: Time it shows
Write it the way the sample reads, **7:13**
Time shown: **3:49**
